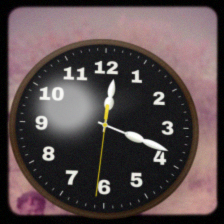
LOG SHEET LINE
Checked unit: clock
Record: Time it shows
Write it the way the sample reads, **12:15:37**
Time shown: **12:18:31**
